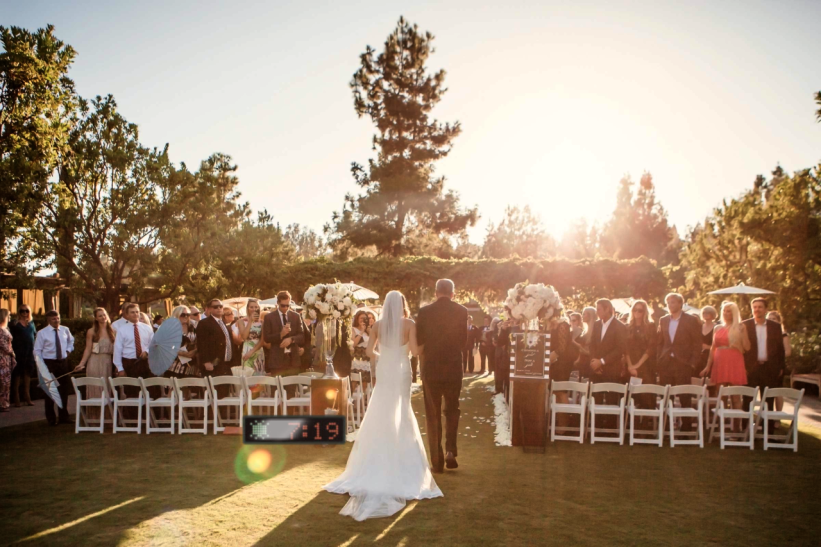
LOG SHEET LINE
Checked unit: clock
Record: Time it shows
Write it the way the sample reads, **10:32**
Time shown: **7:19**
